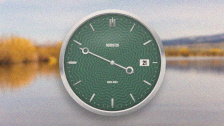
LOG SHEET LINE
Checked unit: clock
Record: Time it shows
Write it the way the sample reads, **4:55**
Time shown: **3:49**
